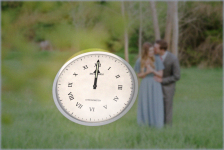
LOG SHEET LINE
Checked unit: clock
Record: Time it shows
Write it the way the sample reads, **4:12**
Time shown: **12:00**
